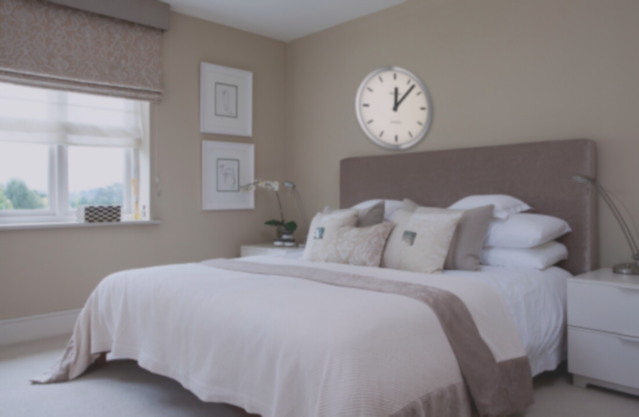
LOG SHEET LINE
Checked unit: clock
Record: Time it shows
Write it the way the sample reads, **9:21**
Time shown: **12:07**
